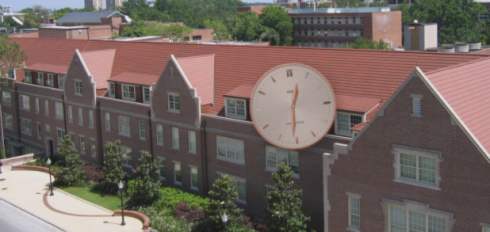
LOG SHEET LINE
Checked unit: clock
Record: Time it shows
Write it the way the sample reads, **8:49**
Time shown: **12:31**
